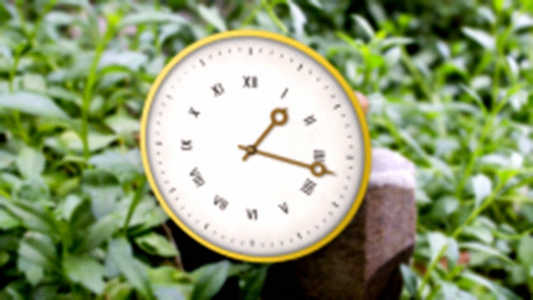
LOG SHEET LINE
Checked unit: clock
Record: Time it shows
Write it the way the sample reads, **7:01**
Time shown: **1:17**
